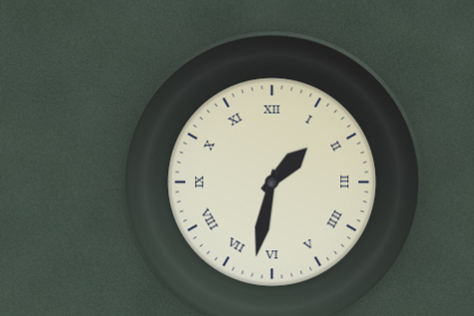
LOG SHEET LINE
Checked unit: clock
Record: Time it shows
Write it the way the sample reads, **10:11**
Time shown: **1:32**
